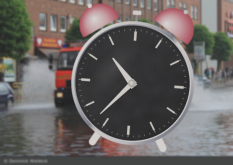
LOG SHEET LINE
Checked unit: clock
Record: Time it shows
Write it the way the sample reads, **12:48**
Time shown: **10:37**
